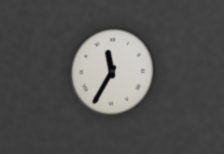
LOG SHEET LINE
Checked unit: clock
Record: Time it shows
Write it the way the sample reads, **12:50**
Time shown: **11:35**
